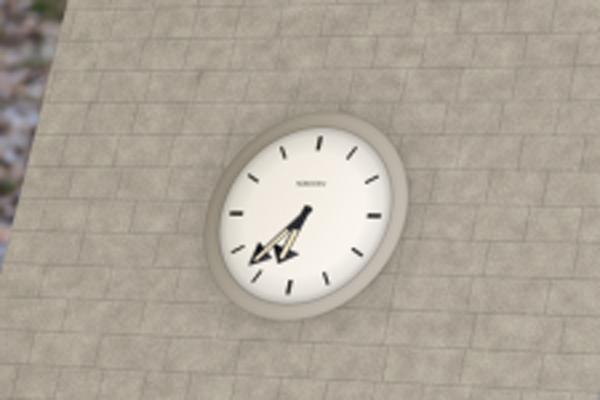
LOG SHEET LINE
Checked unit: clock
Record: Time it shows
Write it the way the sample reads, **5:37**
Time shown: **6:37**
